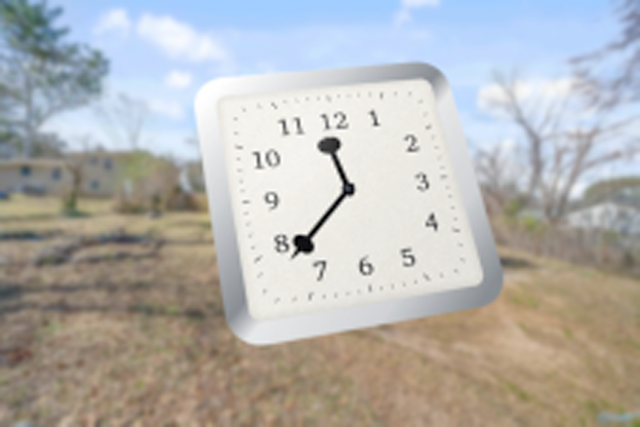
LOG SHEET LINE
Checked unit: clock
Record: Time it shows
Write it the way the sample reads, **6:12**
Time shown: **11:38**
